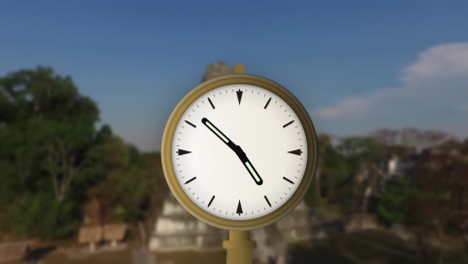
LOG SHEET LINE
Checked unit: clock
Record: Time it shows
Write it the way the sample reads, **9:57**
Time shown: **4:52**
